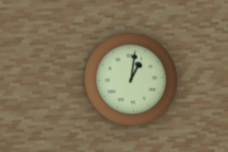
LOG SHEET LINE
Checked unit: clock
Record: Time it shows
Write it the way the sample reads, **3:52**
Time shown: **1:02**
